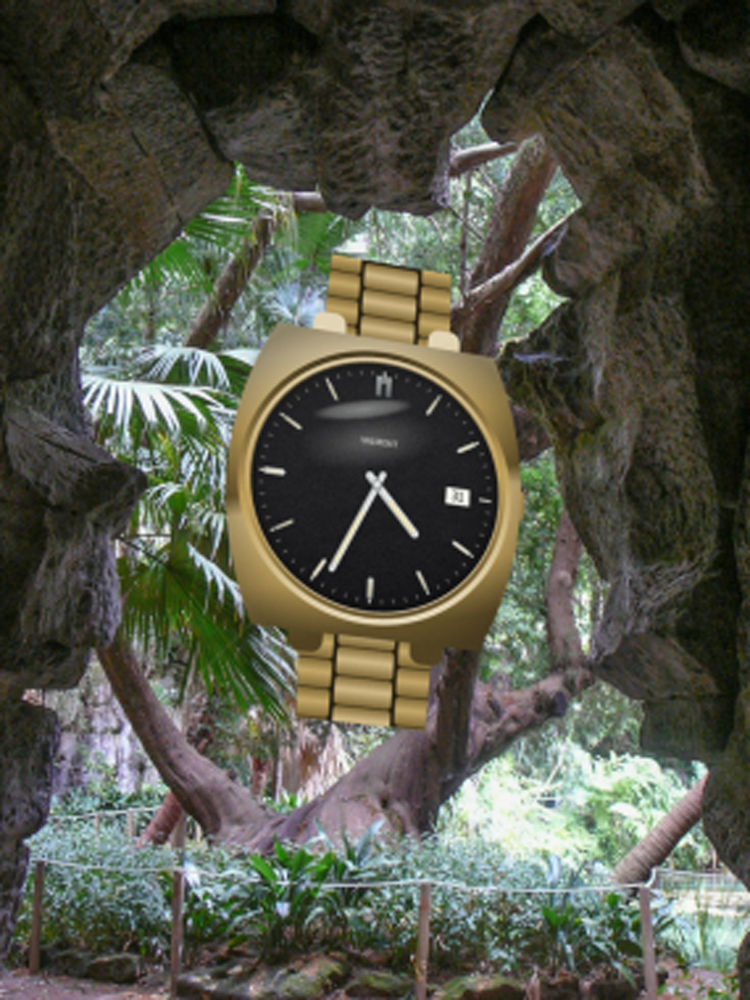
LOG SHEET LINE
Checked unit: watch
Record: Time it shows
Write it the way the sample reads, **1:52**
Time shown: **4:34**
